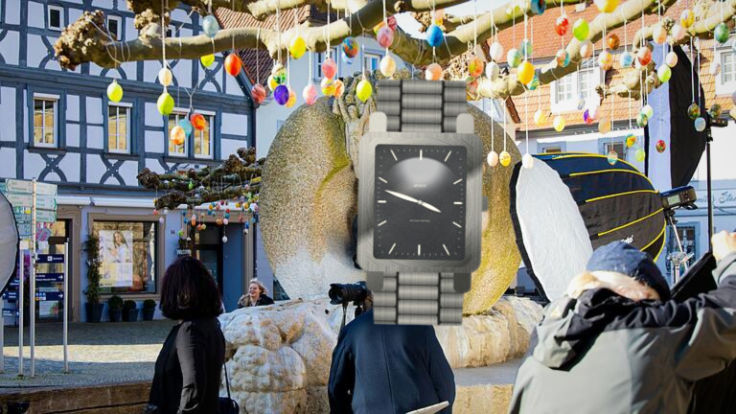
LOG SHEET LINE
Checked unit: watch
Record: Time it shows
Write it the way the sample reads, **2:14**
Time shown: **3:48**
